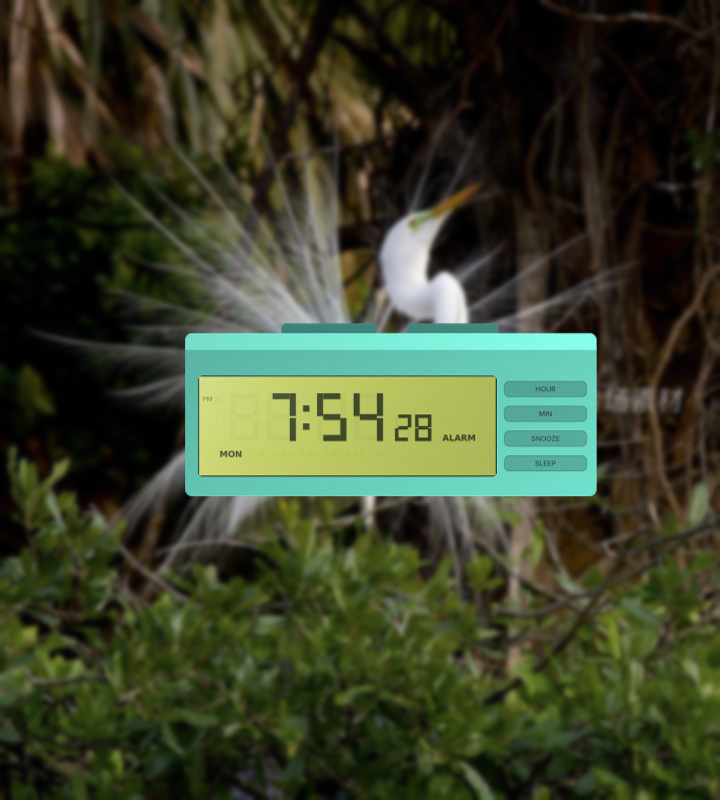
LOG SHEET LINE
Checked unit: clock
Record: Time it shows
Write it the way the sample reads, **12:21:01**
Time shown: **7:54:28**
